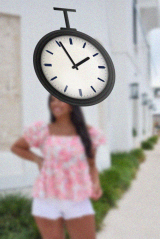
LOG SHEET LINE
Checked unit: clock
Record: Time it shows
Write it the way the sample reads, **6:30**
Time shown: **1:56**
